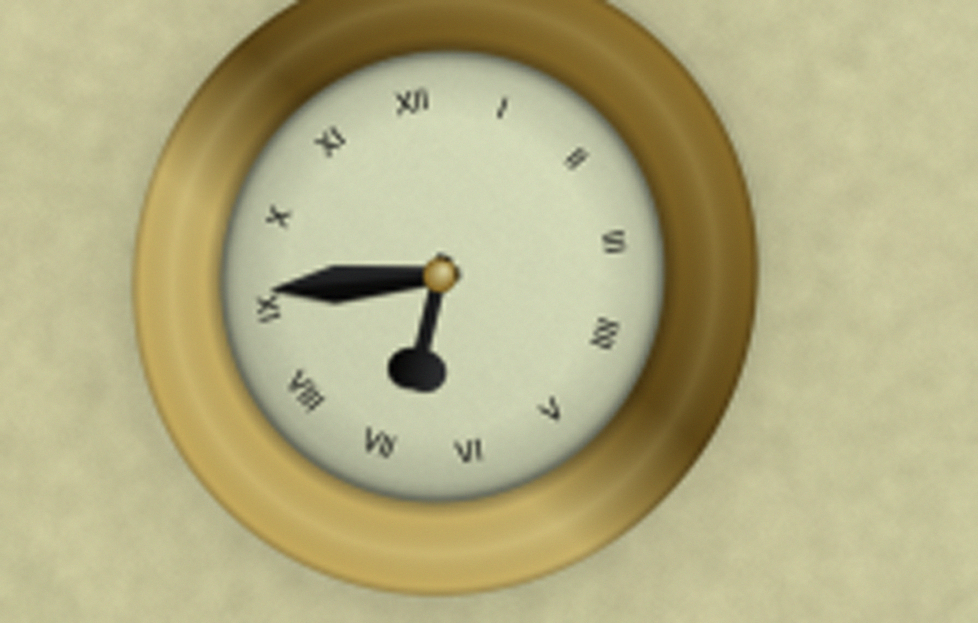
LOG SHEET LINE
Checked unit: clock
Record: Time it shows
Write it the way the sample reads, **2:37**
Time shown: **6:46**
